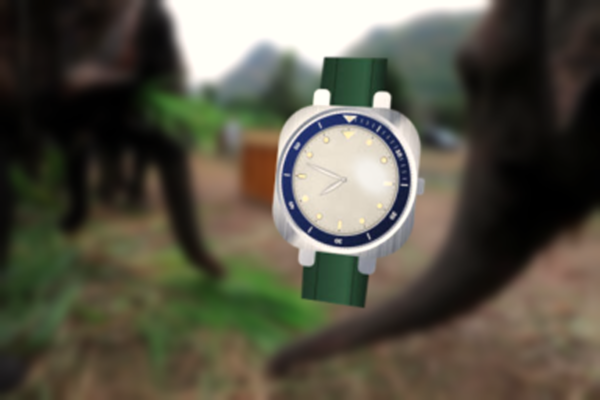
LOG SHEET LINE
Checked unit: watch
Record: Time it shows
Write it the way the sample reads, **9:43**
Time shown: **7:48**
